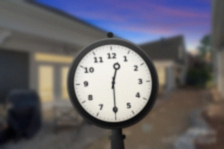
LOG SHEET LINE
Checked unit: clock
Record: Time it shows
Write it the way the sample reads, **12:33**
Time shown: **12:30**
